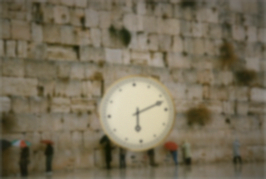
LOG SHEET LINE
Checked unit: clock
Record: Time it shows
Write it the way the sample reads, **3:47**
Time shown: **6:12**
